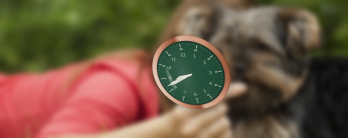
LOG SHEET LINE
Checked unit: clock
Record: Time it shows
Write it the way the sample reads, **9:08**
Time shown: **8:42**
